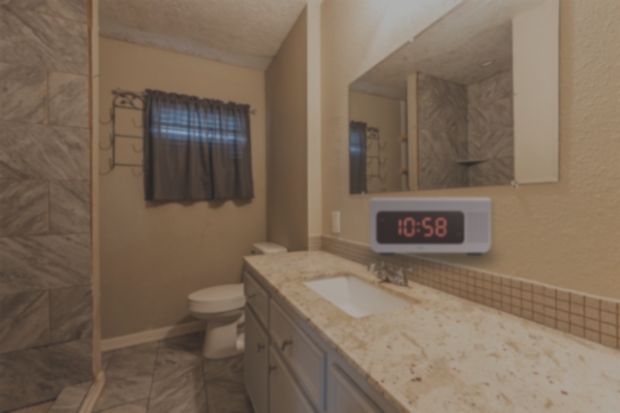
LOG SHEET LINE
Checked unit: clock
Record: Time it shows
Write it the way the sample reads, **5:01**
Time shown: **10:58**
